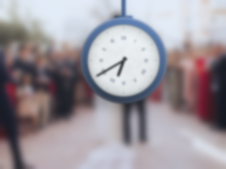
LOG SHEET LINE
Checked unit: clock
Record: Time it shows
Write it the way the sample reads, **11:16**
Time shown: **6:40**
